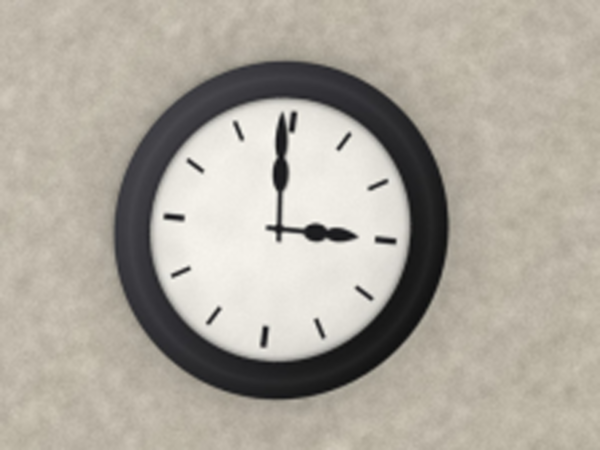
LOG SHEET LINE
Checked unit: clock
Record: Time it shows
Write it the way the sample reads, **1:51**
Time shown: **2:59**
